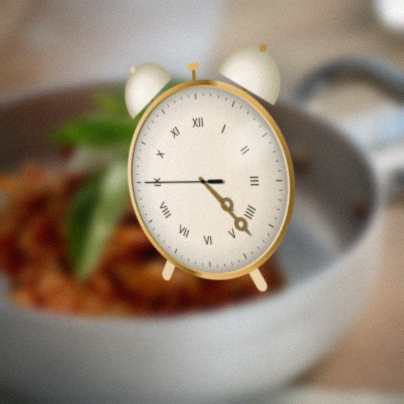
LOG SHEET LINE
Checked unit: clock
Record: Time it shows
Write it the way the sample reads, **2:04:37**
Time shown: **4:22:45**
